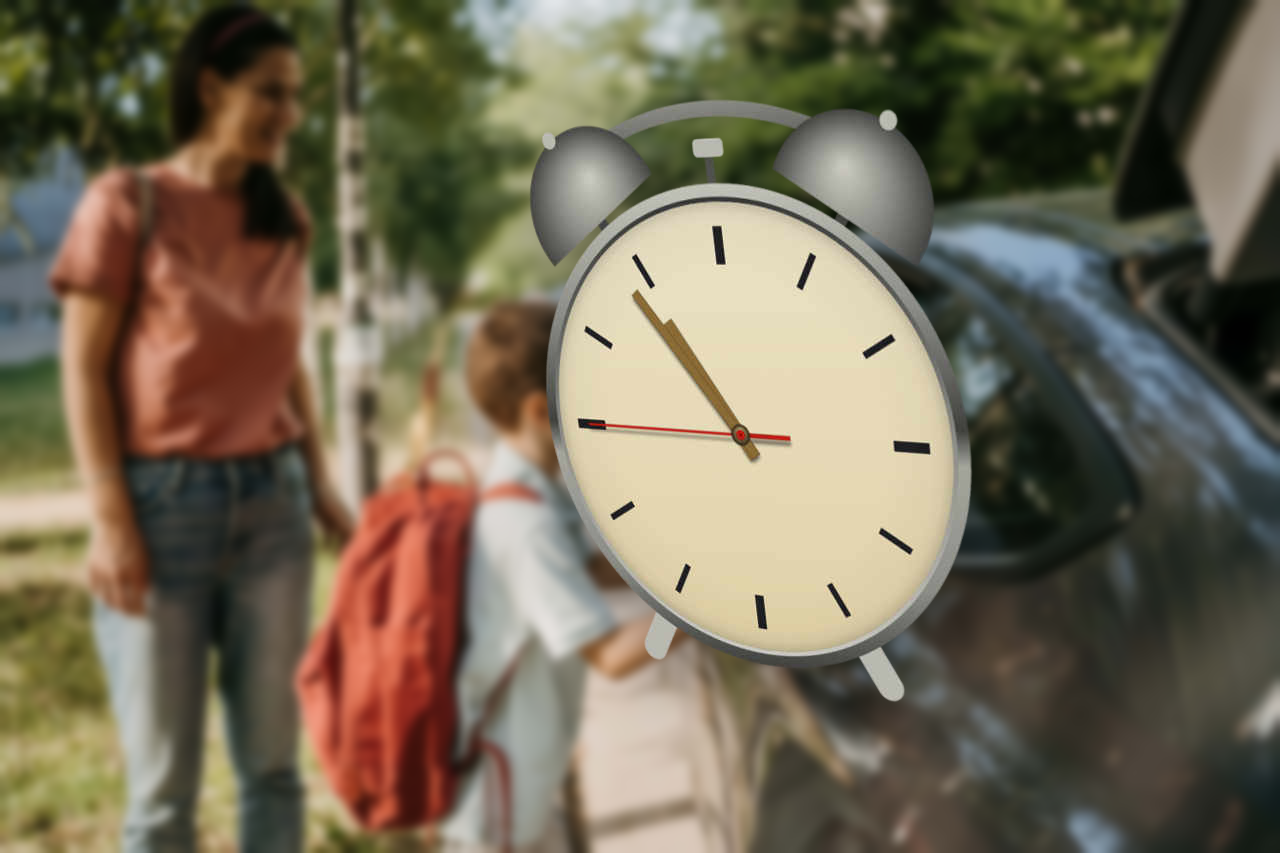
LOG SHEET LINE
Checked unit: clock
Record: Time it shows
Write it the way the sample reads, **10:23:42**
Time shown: **10:53:45**
